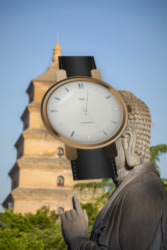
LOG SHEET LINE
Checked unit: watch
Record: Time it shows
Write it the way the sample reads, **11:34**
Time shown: **12:26**
